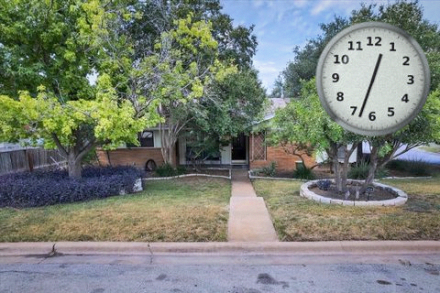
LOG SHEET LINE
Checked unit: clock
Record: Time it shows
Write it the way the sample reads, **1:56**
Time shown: **12:33**
